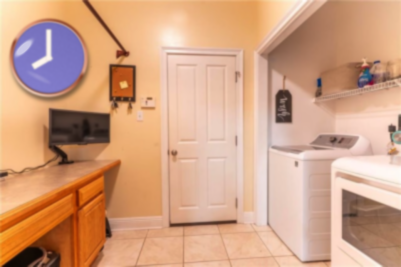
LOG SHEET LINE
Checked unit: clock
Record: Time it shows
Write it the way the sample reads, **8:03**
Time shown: **8:00**
